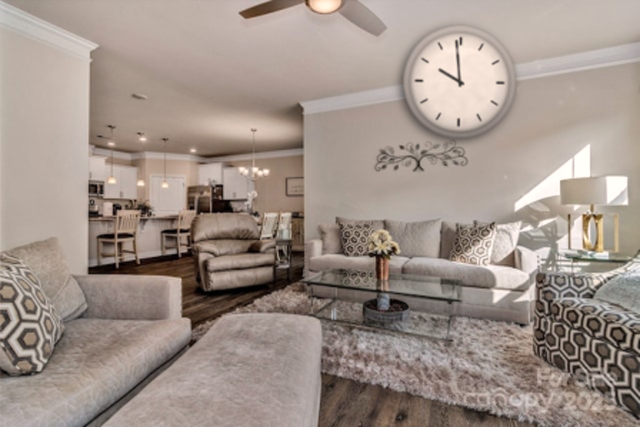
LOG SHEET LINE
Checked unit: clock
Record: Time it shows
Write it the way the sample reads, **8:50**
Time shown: **9:59**
